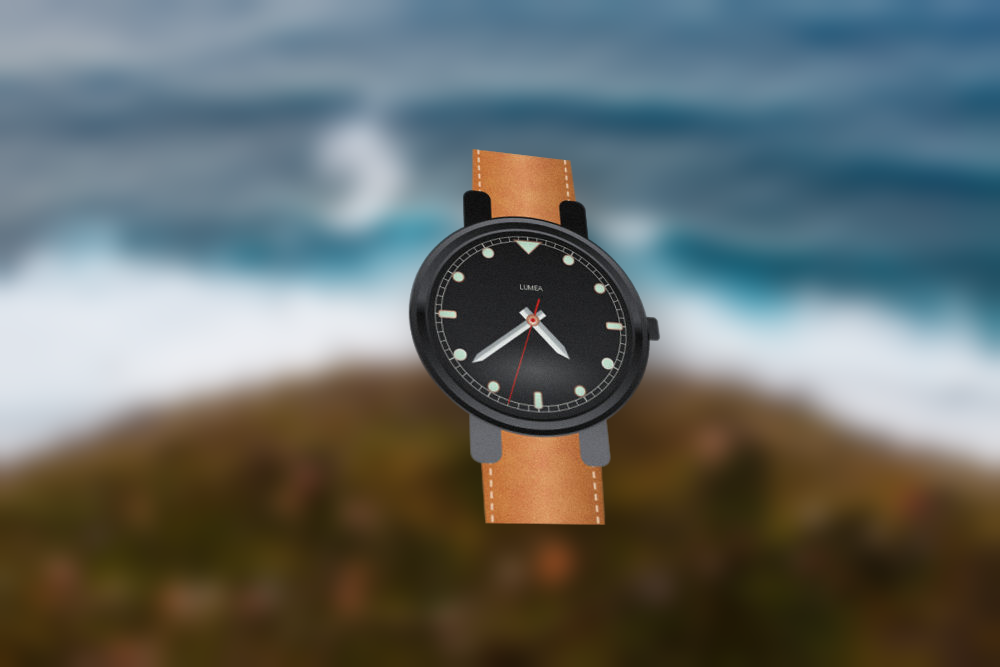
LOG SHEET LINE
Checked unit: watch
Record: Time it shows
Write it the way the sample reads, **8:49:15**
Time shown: **4:38:33**
